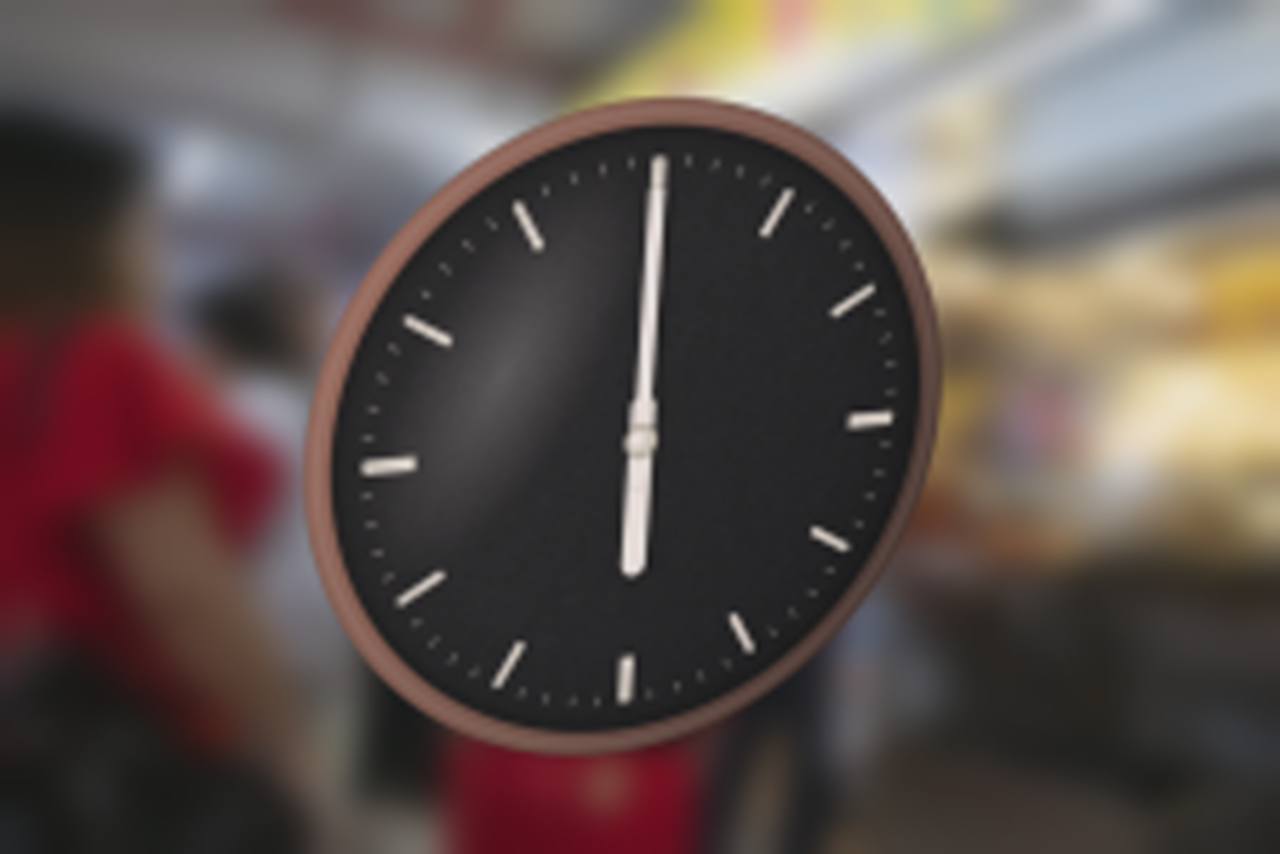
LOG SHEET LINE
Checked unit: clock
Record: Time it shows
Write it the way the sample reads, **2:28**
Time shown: **6:00**
